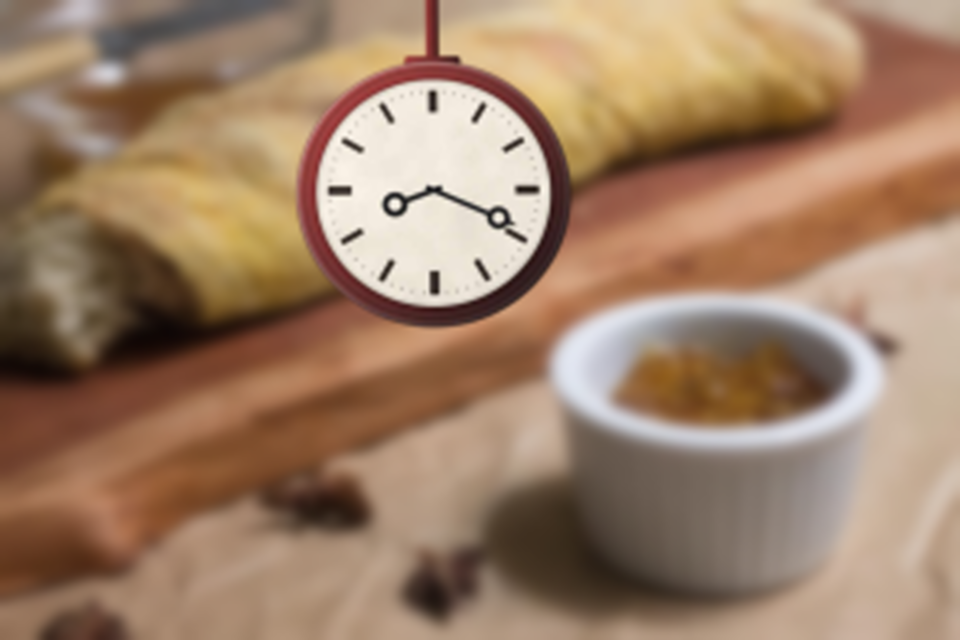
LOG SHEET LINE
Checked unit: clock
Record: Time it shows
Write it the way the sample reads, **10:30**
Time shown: **8:19**
